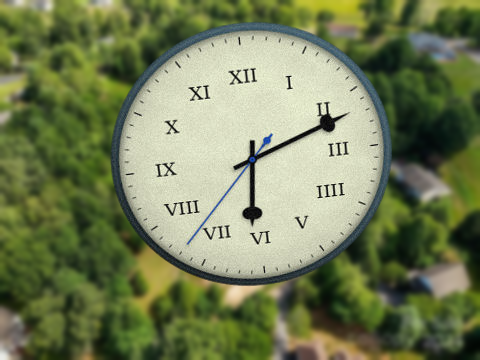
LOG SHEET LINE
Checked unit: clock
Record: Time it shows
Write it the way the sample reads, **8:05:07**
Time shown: **6:11:37**
